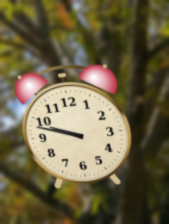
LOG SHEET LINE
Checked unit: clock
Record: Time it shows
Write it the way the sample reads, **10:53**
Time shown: **9:48**
